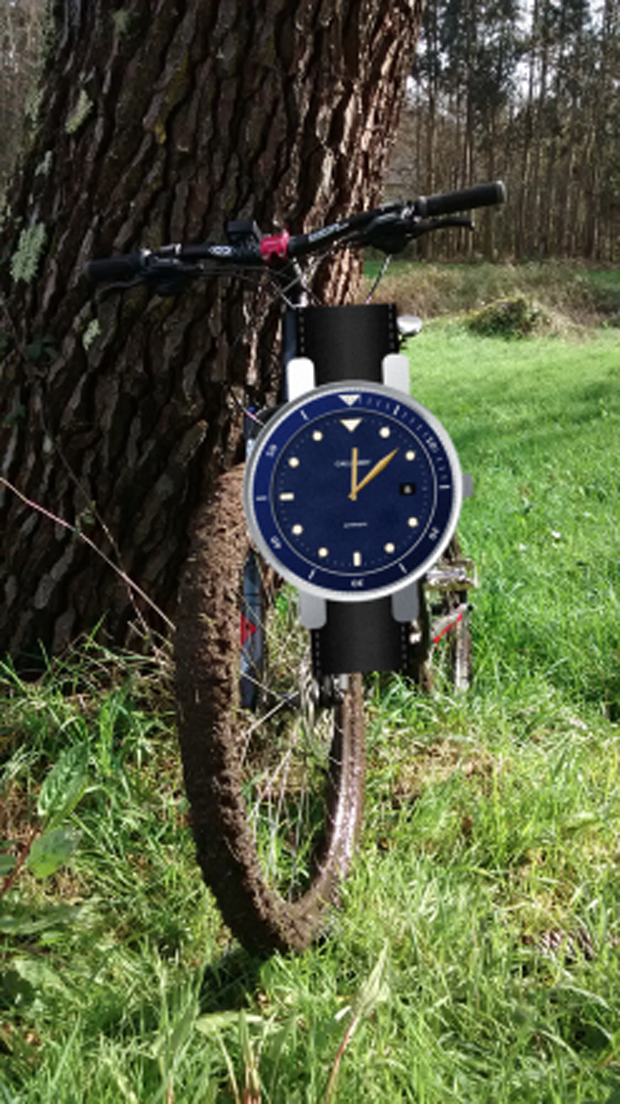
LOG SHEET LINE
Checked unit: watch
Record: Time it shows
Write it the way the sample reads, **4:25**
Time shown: **12:08**
